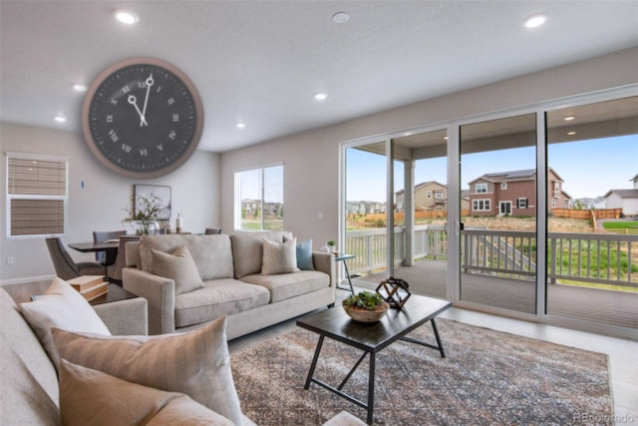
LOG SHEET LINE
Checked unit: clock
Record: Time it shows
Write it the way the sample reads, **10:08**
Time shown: **11:02**
